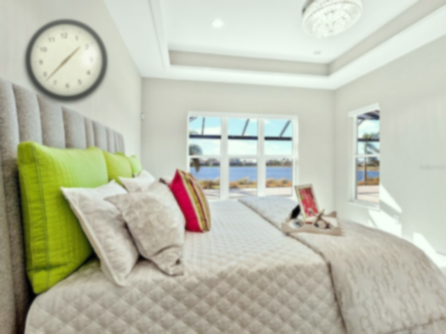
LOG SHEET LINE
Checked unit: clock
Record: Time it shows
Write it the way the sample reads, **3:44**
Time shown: **1:38**
